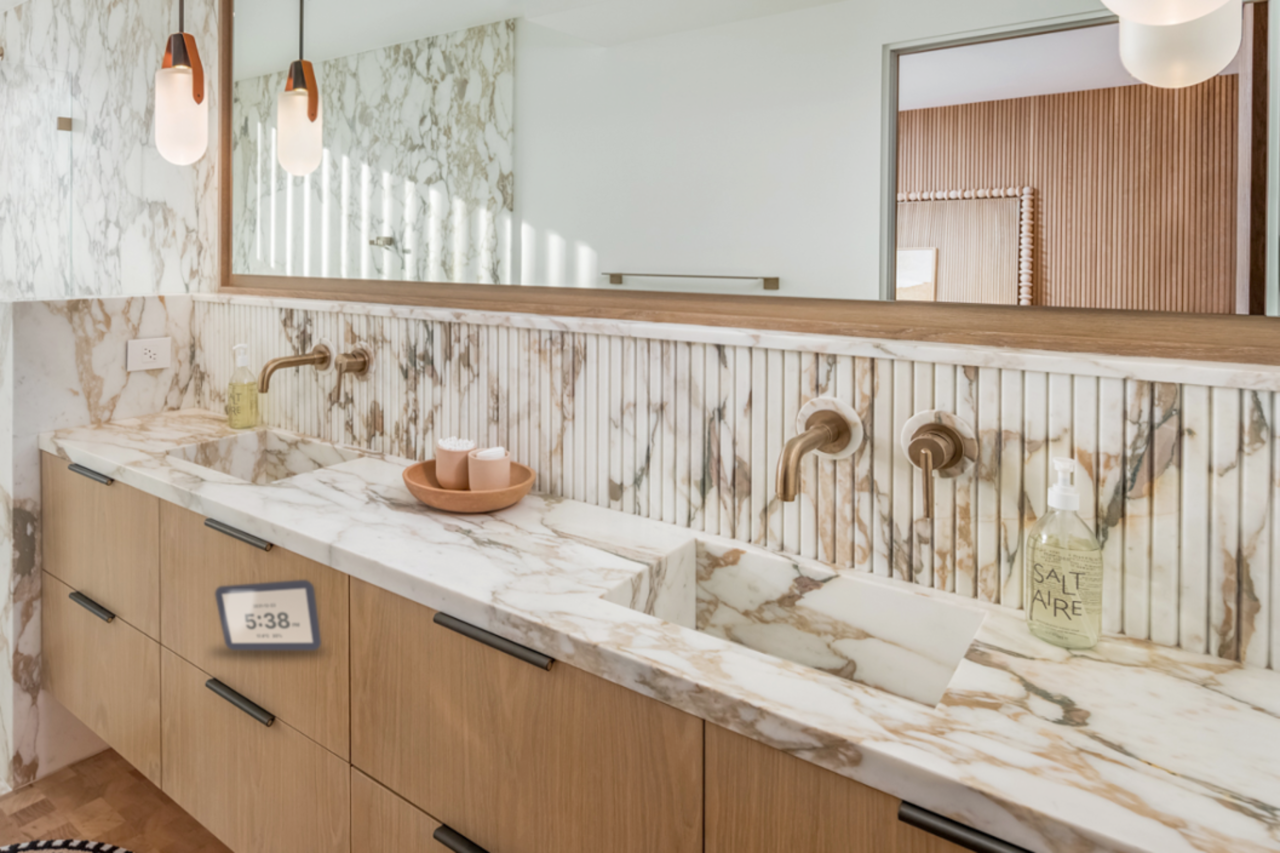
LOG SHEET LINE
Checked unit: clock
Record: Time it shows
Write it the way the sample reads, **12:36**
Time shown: **5:38**
